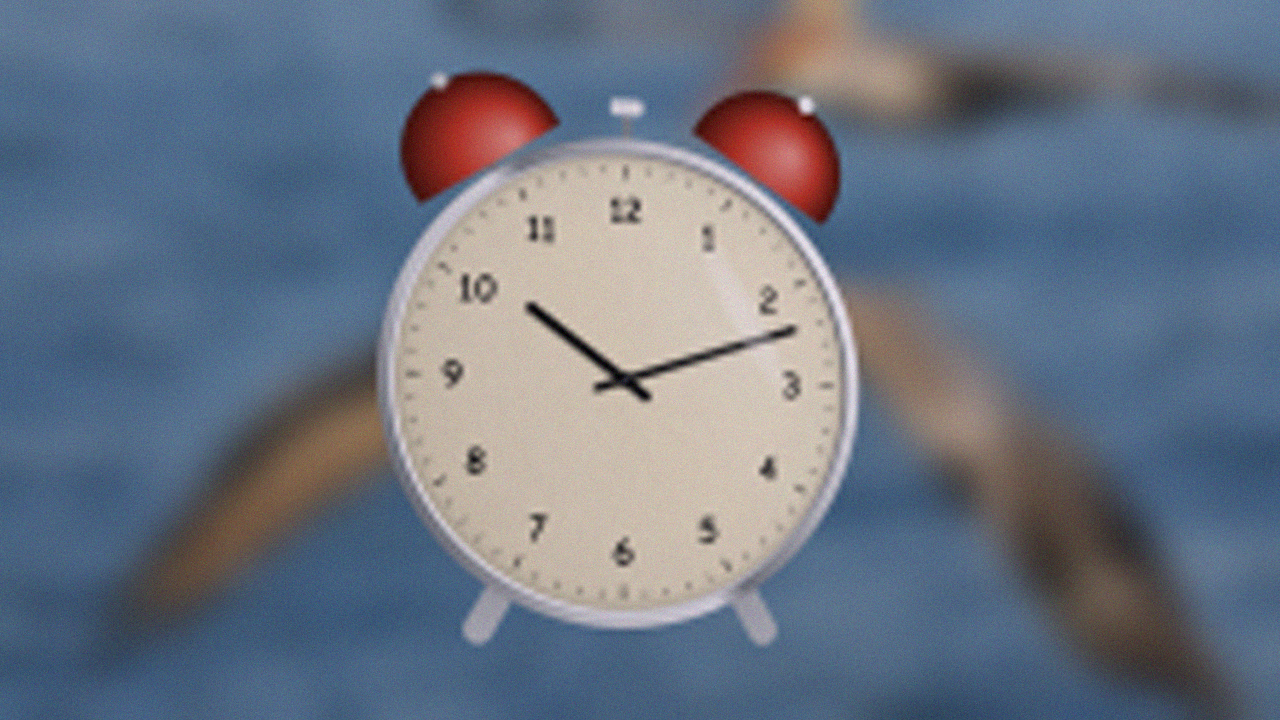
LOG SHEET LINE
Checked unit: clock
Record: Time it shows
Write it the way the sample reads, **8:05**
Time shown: **10:12**
